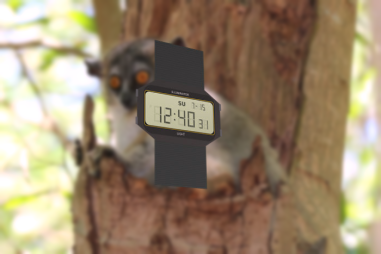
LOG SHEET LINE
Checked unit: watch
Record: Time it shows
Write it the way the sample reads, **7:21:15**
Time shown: **12:40:31**
